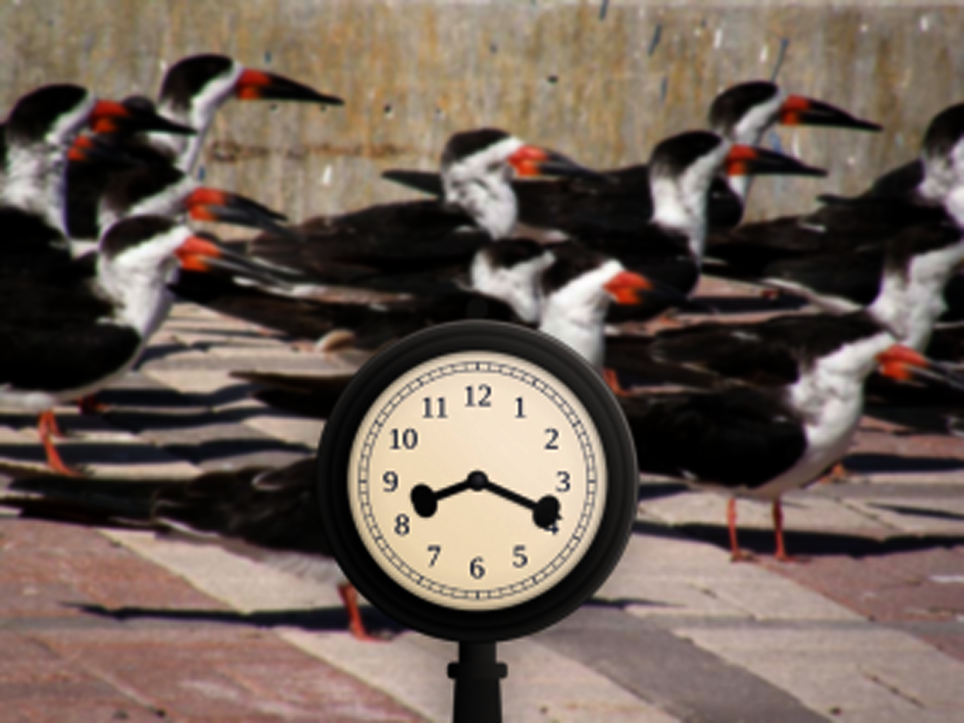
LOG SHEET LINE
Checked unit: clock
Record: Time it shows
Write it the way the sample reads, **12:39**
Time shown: **8:19**
